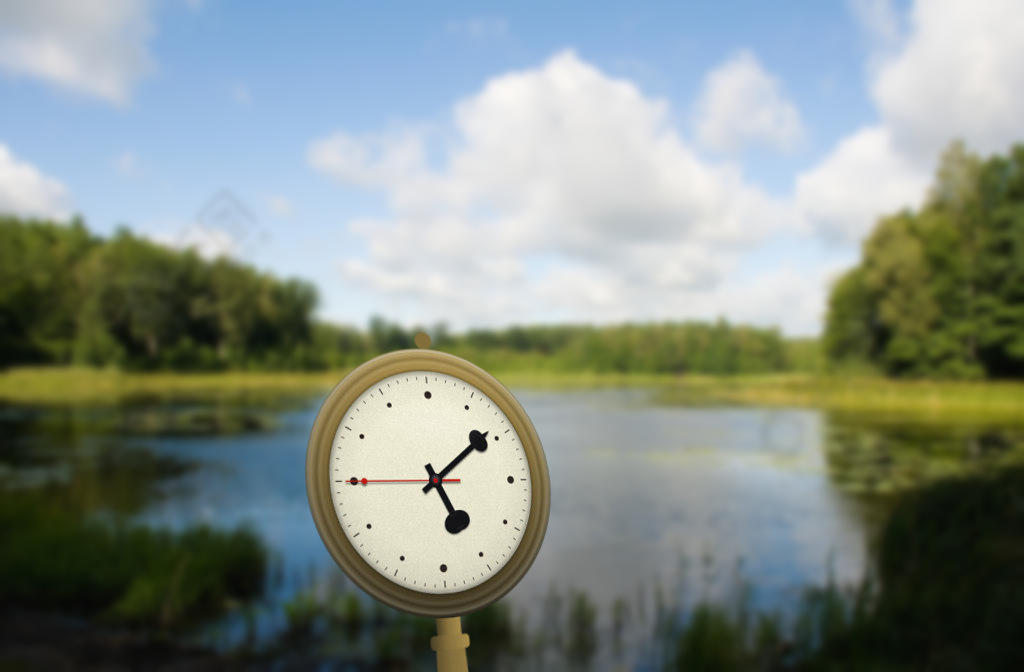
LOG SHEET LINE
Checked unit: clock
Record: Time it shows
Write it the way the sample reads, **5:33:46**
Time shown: **5:08:45**
